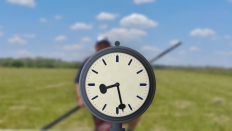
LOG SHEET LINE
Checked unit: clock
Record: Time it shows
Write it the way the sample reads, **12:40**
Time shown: **8:28**
